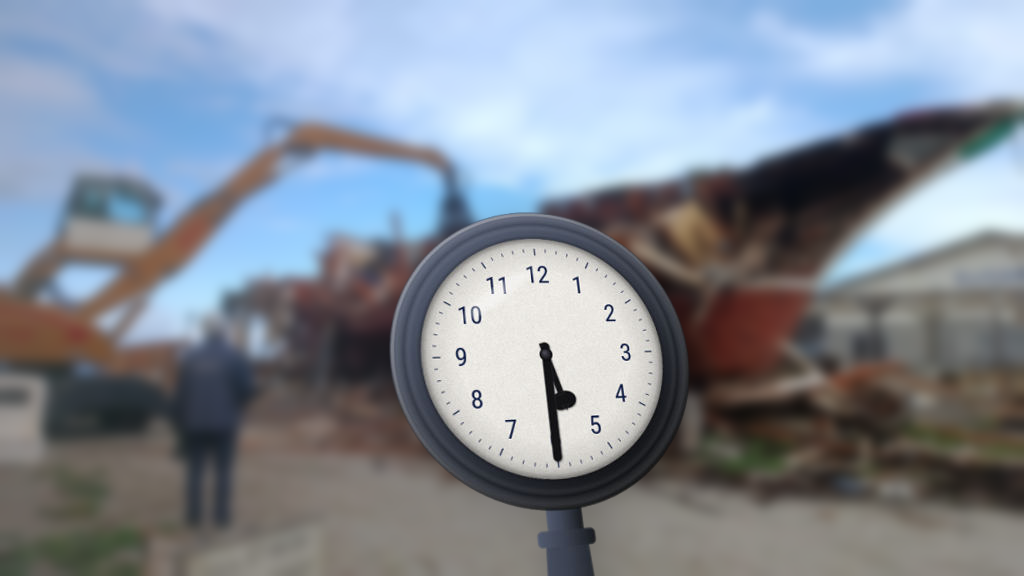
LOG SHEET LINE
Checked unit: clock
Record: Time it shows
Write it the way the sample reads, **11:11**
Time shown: **5:30**
